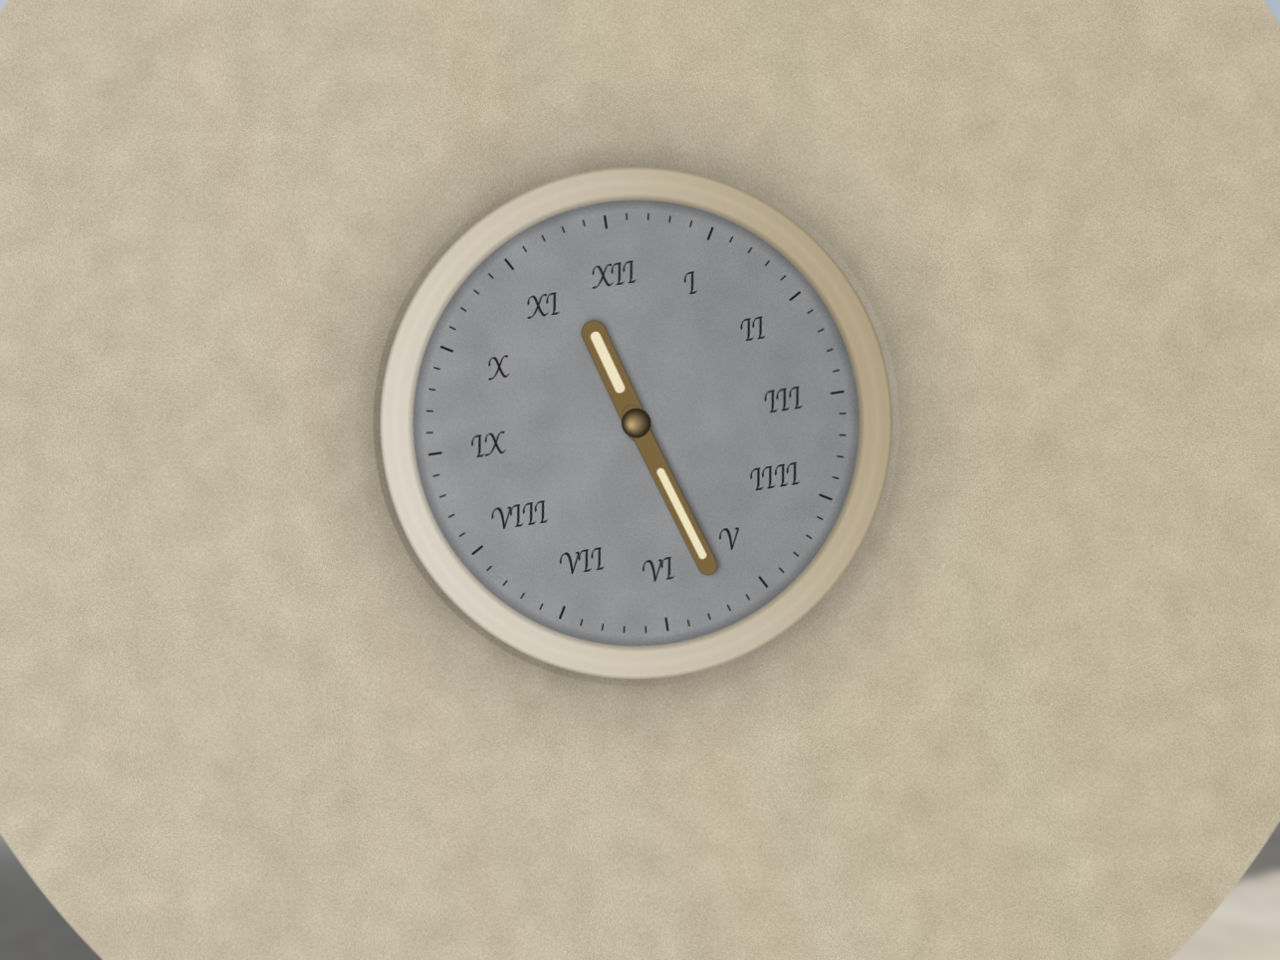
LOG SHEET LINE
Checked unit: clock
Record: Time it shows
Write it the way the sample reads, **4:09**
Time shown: **11:27**
